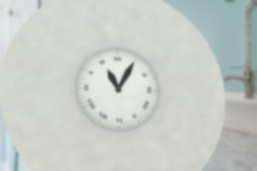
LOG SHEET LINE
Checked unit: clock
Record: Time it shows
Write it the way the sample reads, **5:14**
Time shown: **11:05**
